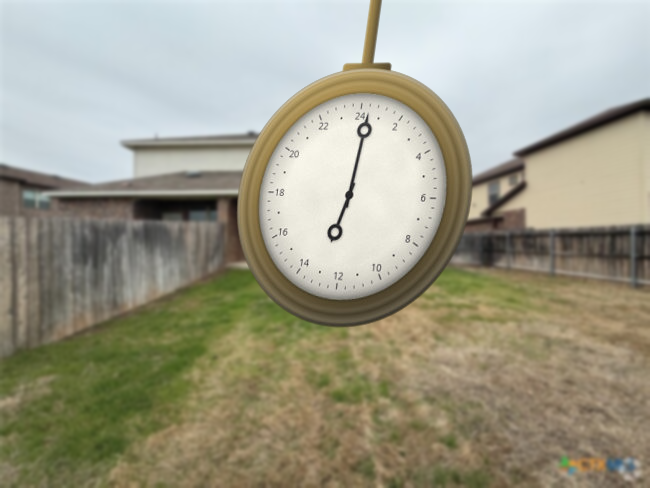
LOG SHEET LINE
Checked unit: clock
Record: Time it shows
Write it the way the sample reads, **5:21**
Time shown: **13:01**
